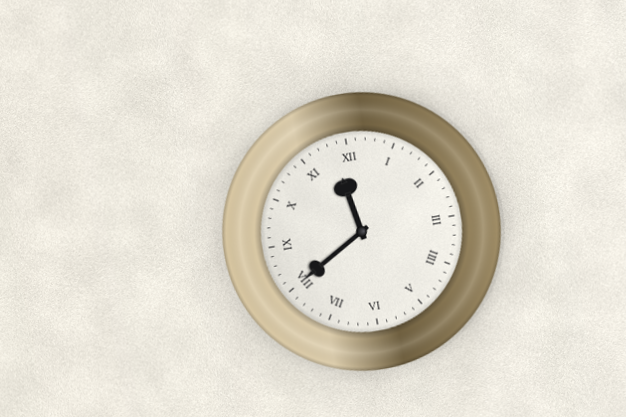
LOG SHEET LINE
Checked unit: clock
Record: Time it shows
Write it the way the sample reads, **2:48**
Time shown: **11:40**
